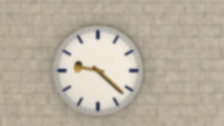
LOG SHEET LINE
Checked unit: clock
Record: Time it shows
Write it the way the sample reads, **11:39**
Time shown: **9:22**
